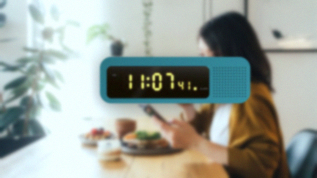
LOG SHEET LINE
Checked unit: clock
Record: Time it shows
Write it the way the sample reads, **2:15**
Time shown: **11:07**
